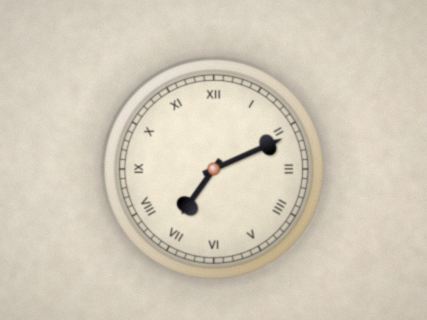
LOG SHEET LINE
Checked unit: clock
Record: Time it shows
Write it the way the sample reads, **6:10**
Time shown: **7:11**
